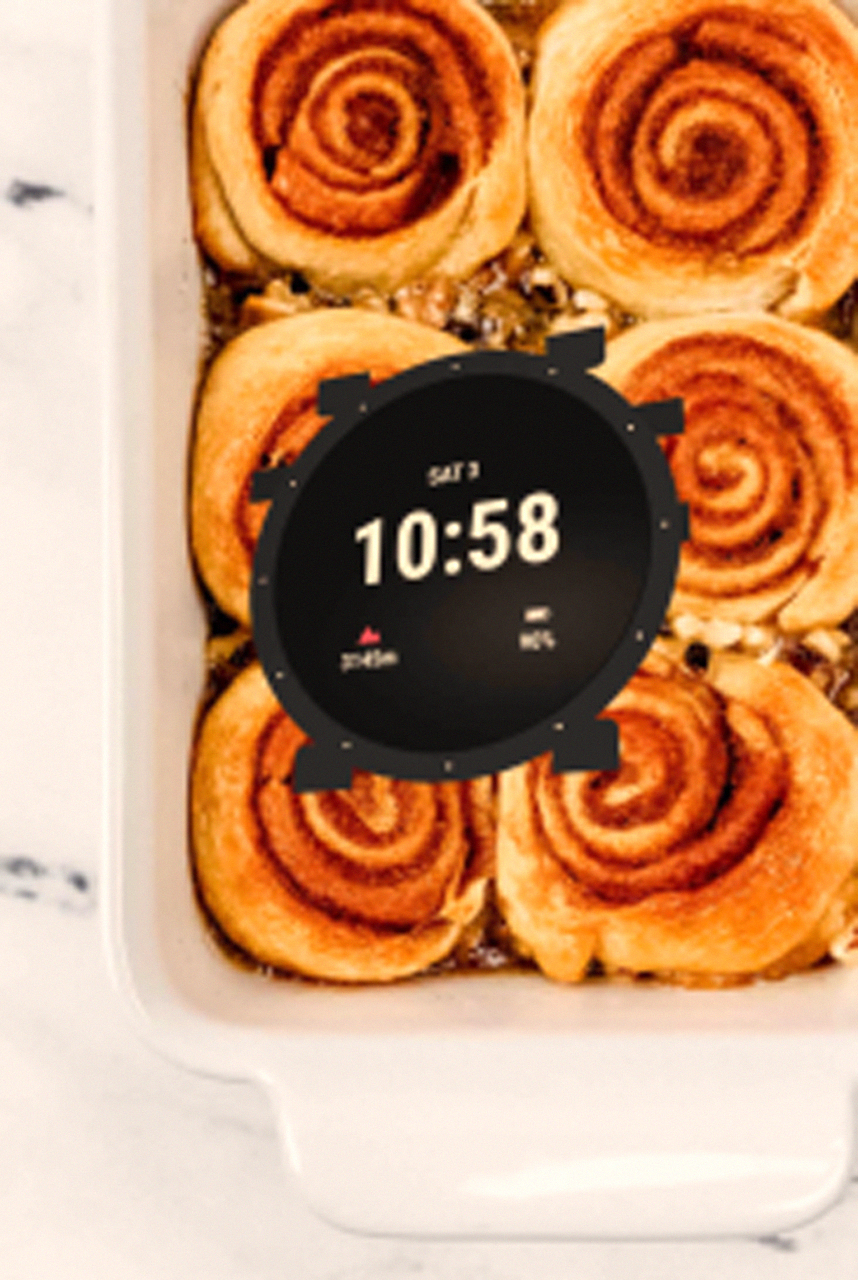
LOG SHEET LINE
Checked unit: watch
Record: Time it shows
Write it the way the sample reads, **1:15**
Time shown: **10:58**
